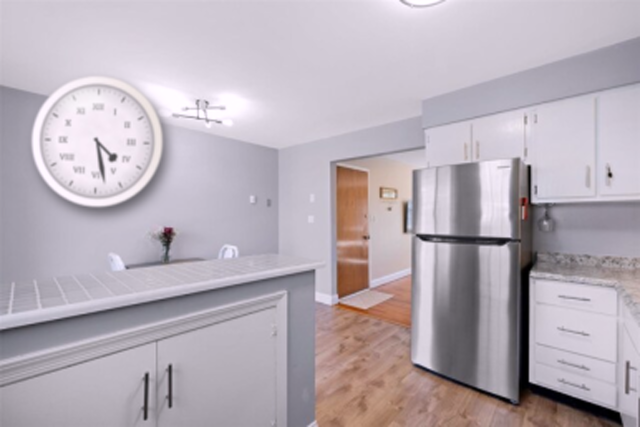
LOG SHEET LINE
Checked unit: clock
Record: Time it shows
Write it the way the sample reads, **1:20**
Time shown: **4:28**
